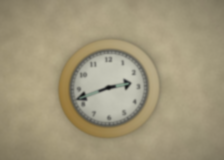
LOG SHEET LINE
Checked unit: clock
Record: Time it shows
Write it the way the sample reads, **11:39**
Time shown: **2:42**
